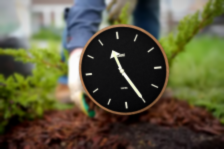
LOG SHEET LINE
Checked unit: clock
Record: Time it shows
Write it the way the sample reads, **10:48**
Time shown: **11:25**
